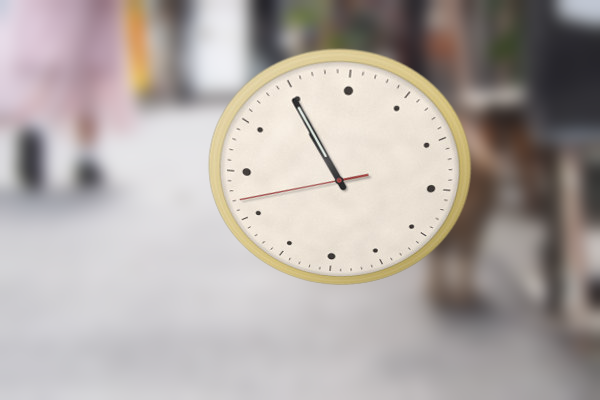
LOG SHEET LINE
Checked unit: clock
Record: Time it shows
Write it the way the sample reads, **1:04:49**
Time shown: **10:54:42**
